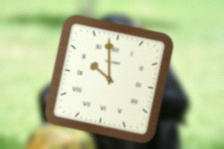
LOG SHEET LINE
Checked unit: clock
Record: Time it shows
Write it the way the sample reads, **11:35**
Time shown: **9:58**
